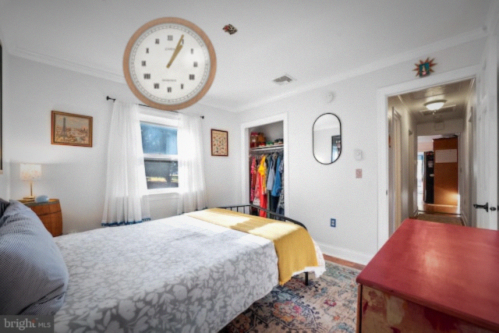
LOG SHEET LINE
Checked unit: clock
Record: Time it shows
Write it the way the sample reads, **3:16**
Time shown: **1:04**
